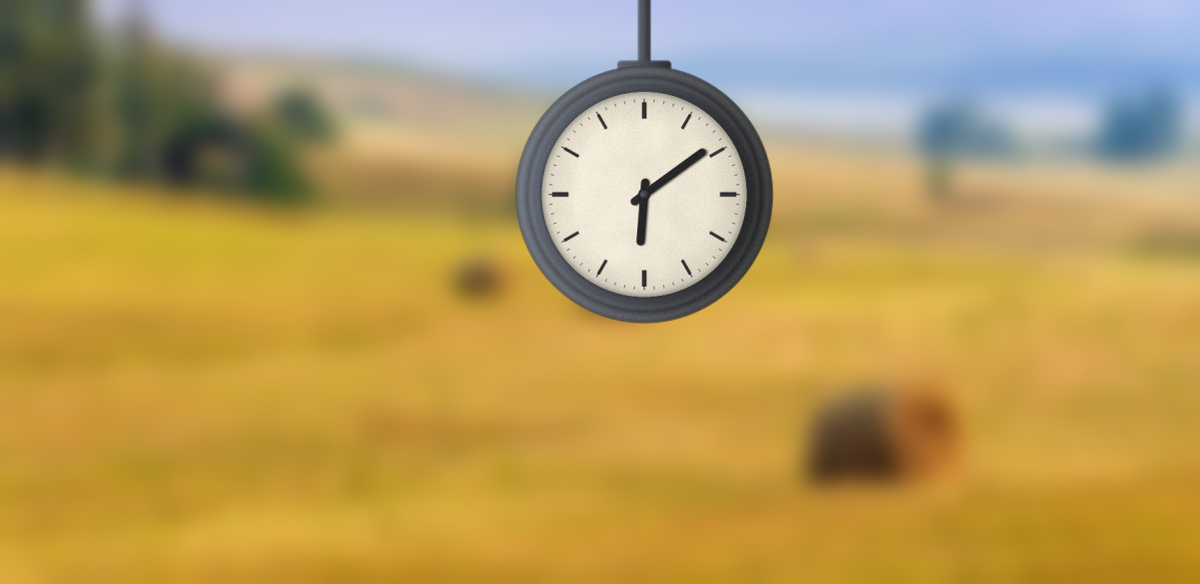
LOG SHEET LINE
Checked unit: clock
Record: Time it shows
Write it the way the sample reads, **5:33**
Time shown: **6:09**
